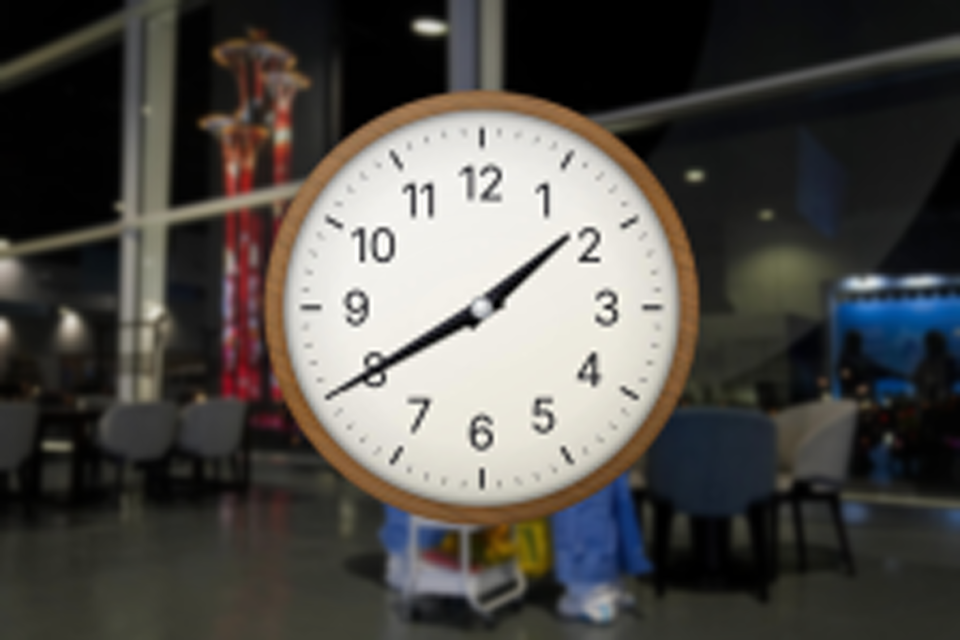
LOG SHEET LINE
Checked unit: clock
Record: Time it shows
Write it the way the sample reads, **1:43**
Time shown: **1:40**
